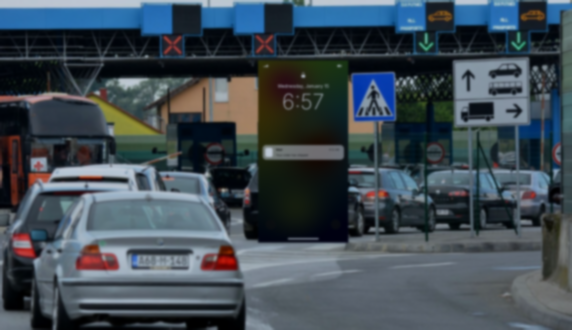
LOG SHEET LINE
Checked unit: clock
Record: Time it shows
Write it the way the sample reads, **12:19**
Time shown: **6:57**
